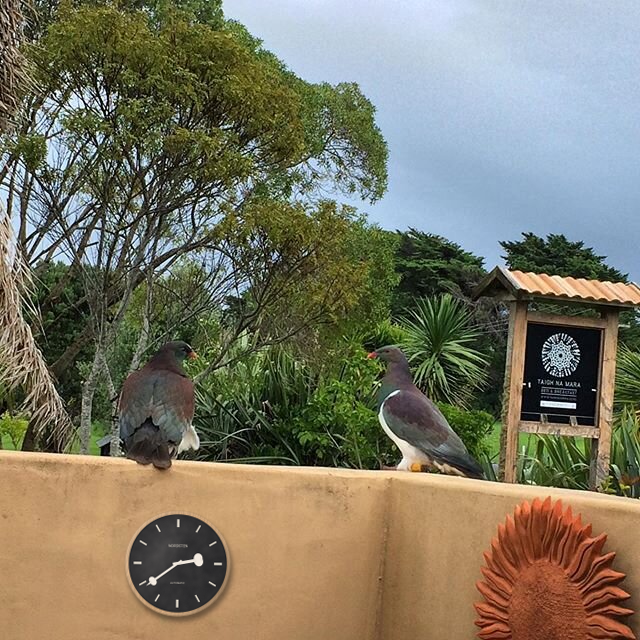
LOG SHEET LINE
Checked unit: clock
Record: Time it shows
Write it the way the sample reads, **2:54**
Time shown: **2:39**
